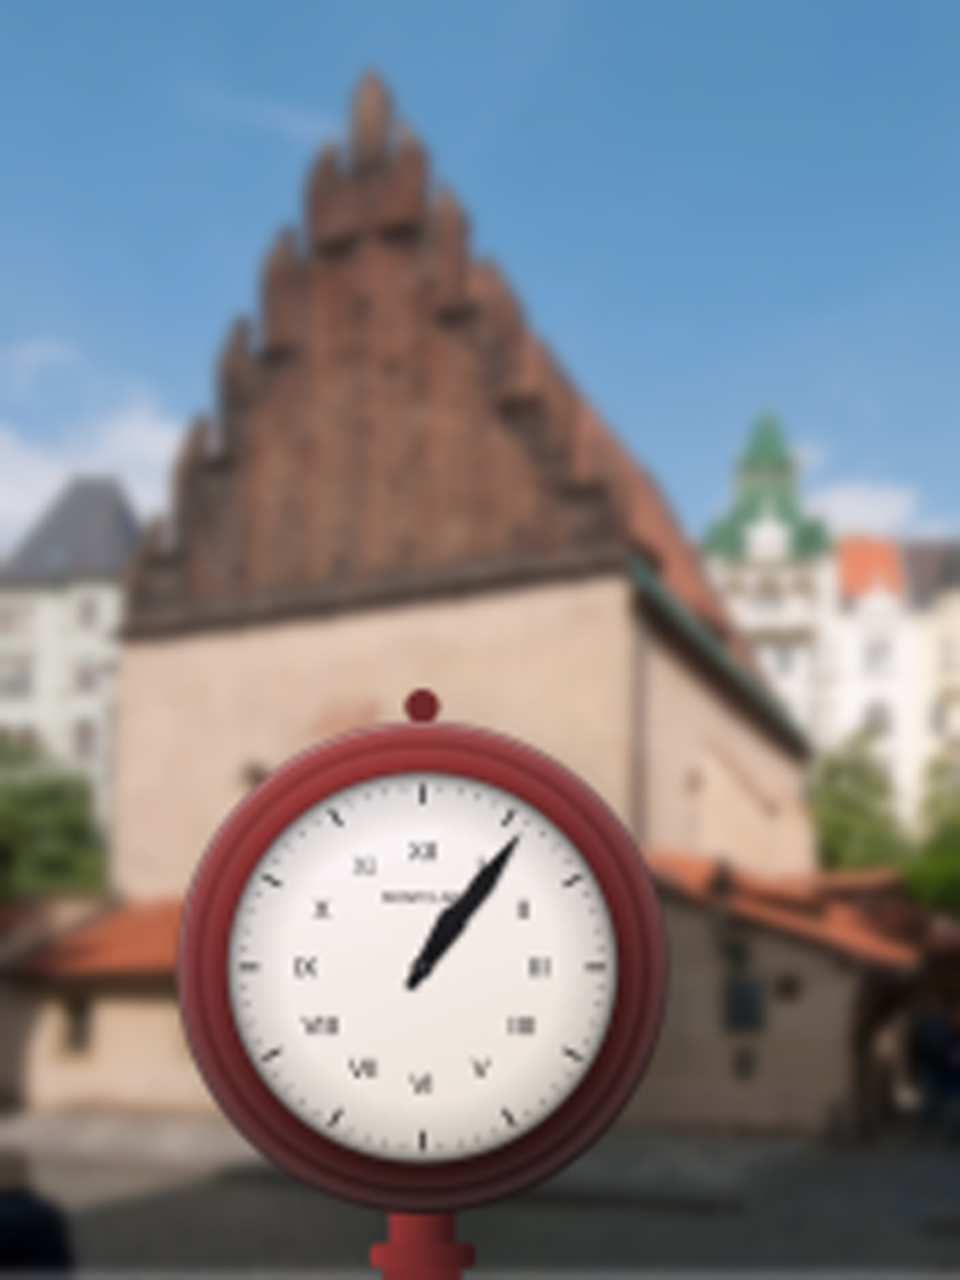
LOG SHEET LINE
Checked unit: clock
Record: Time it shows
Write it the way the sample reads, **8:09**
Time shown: **1:06**
